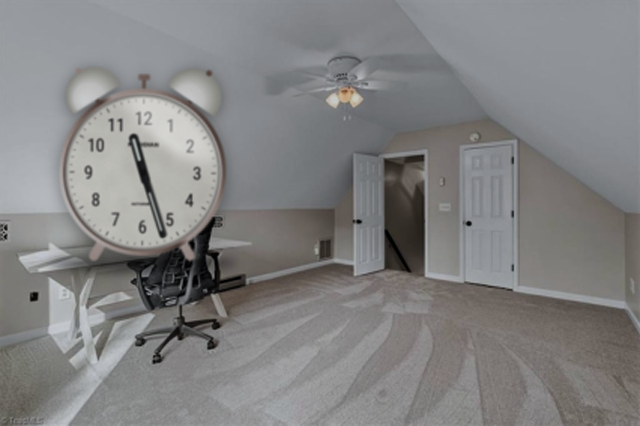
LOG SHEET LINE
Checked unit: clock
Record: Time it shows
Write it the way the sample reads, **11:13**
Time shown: **11:27**
